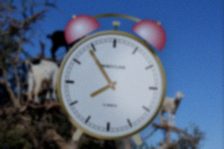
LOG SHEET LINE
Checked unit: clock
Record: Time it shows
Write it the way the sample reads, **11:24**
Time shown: **7:54**
